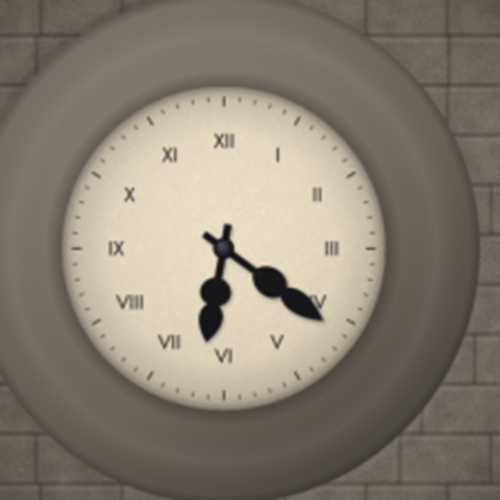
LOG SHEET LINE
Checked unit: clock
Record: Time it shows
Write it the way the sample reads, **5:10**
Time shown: **6:21**
